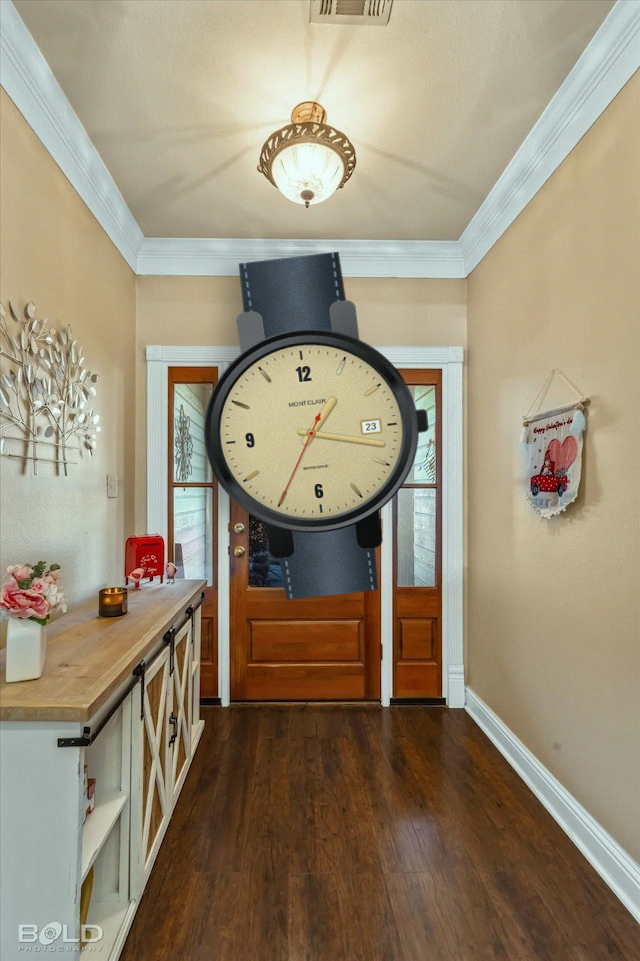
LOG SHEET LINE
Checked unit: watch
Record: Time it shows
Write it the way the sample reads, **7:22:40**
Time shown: **1:17:35**
